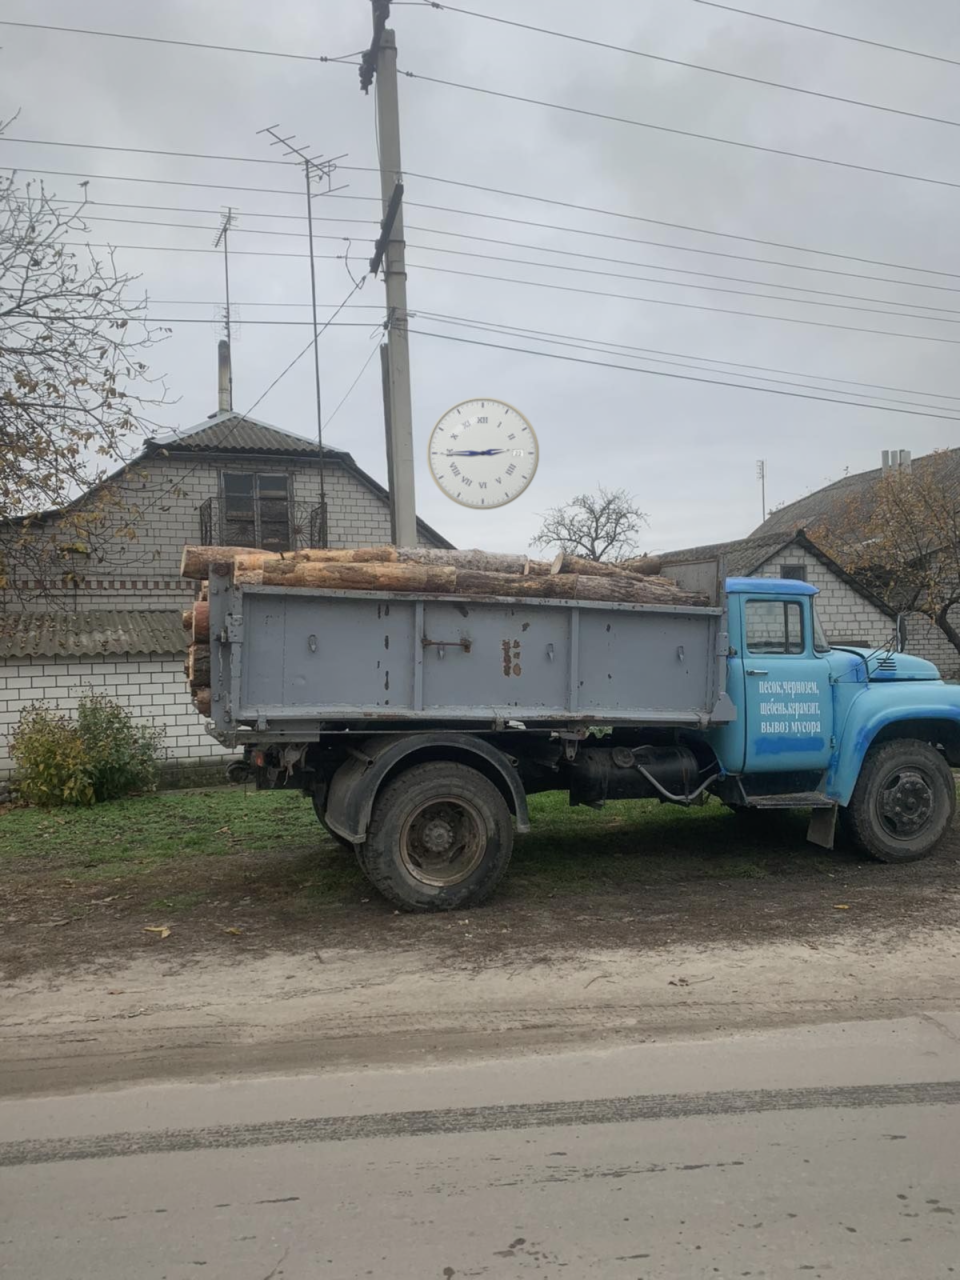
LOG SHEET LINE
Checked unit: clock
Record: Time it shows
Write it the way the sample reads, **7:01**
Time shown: **2:45**
